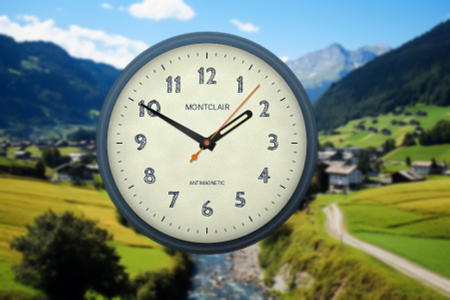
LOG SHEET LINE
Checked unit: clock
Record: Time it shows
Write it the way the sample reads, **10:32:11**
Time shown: **1:50:07**
